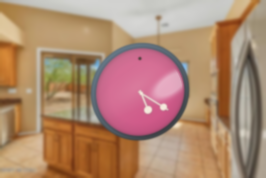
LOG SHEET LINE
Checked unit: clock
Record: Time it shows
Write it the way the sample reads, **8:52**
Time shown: **5:21**
